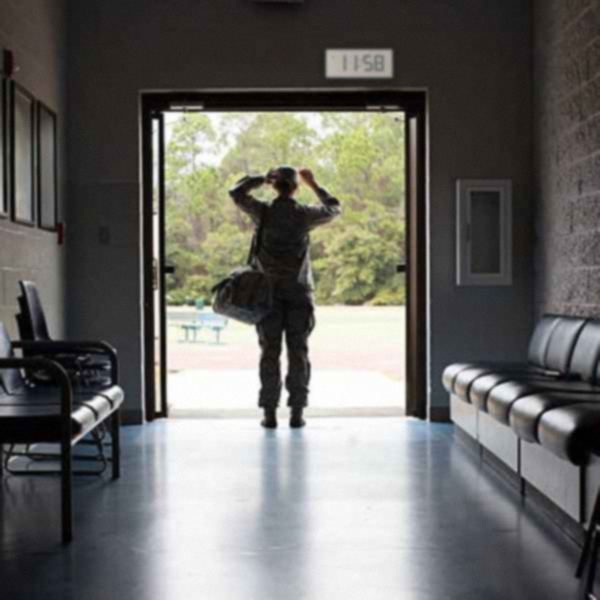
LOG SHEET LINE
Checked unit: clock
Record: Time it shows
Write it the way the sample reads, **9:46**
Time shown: **11:58**
